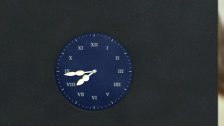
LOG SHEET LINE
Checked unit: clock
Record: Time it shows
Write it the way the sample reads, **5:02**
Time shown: **7:44**
